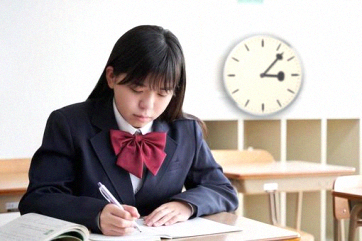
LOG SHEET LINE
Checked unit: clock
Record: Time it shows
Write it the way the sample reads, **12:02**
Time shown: **3:07**
